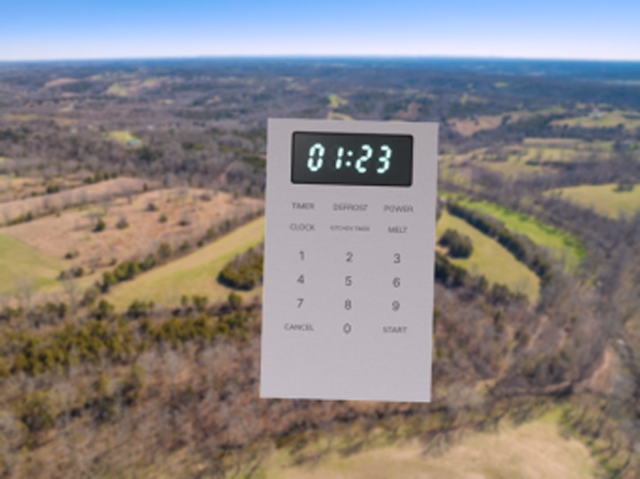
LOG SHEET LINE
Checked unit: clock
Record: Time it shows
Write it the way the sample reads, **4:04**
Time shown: **1:23**
